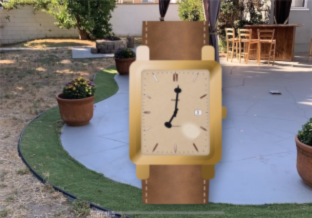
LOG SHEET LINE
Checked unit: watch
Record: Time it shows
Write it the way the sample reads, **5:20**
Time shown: **7:01**
